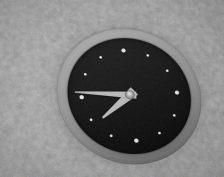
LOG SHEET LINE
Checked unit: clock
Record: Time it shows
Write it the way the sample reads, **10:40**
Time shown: **7:46**
